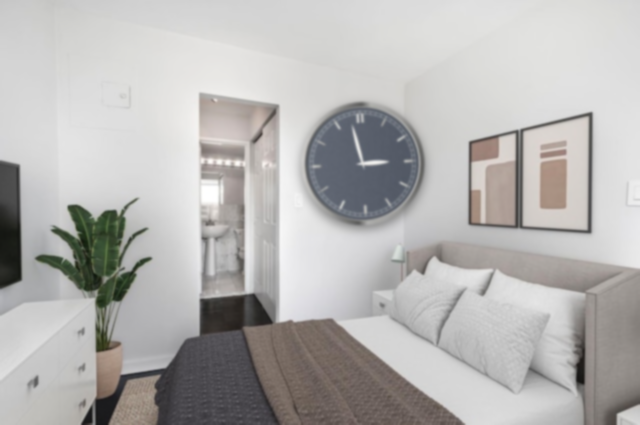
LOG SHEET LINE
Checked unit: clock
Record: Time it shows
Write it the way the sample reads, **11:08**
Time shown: **2:58**
